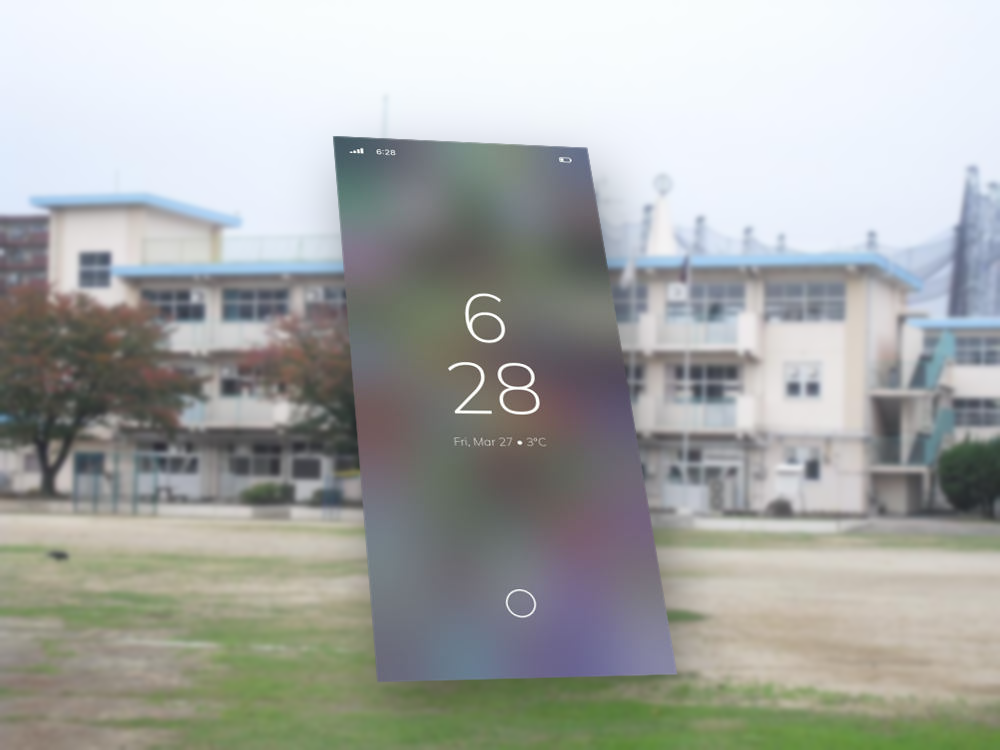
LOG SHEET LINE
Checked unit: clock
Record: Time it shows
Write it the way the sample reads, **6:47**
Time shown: **6:28**
